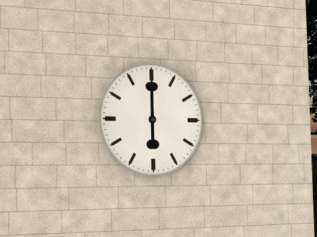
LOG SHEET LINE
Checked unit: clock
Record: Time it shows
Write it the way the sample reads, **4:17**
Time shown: **6:00**
